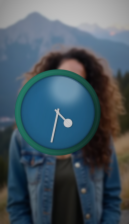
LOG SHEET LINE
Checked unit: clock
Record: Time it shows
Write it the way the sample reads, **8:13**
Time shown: **4:32**
